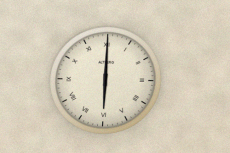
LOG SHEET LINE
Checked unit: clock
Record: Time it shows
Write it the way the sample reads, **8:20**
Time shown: **6:00**
